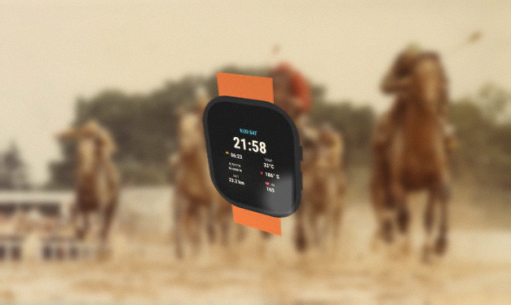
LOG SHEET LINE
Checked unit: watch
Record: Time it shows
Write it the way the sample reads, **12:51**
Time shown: **21:58**
